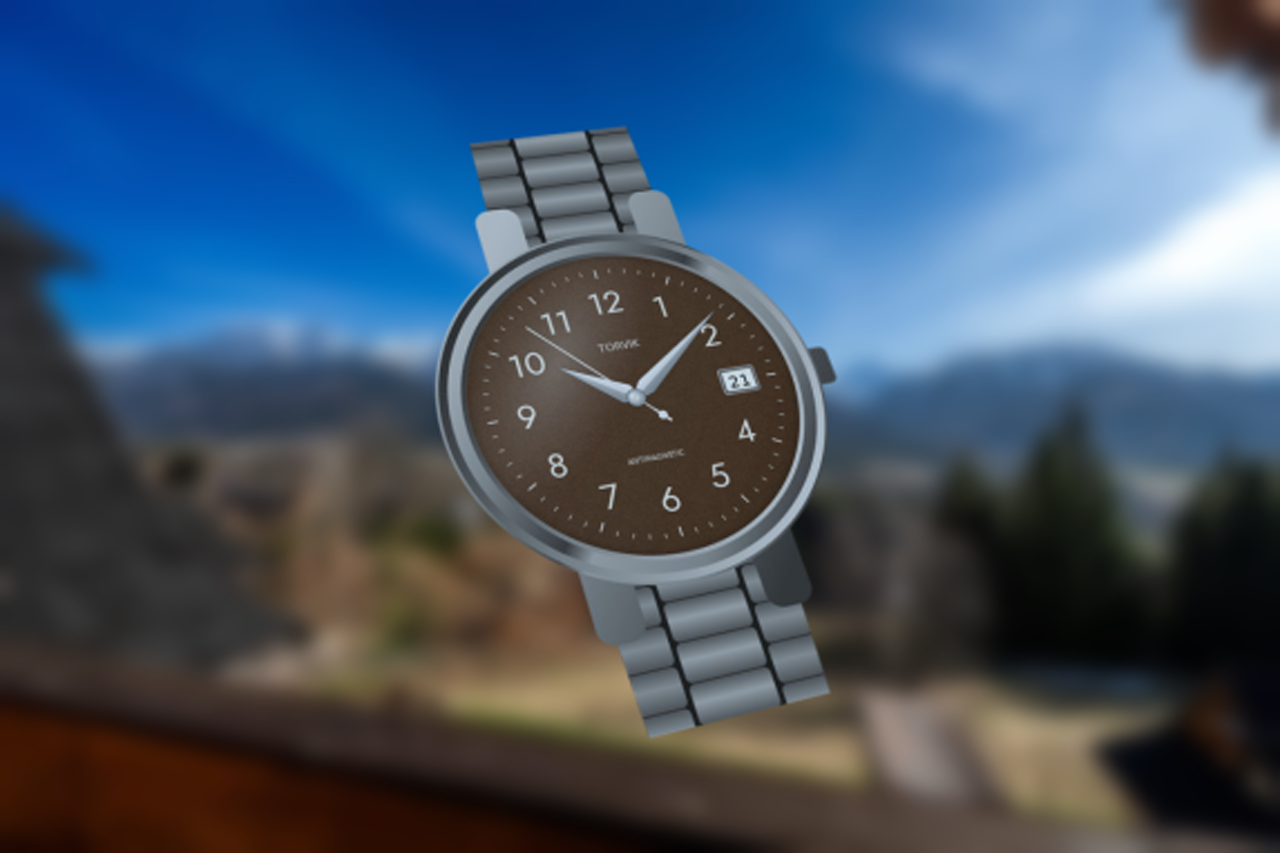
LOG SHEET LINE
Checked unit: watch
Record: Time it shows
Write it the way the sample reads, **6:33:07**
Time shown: **10:08:53**
